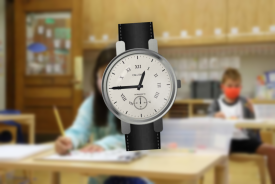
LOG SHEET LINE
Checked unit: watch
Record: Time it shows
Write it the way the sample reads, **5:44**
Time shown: **12:45**
